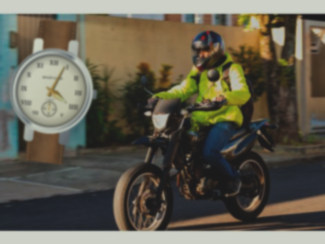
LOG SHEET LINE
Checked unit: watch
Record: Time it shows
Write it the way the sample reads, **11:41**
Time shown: **4:04**
